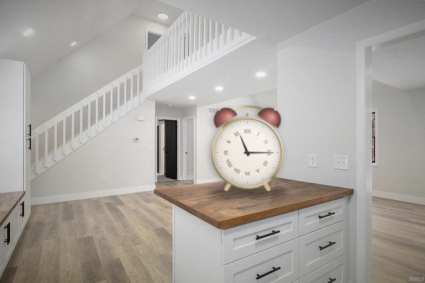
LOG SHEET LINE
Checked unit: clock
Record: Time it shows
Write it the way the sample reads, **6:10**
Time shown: **11:15**
